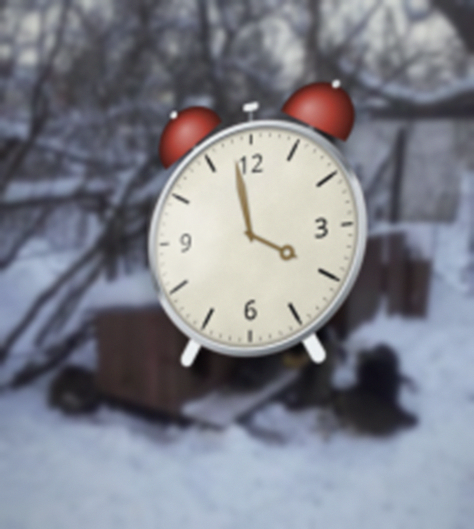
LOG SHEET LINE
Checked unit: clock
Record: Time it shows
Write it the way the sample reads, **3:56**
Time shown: **3:58**
